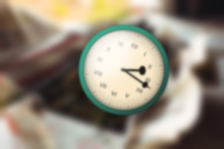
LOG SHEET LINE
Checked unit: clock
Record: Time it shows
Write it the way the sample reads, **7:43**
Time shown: **2:17**
